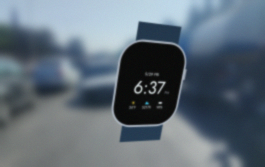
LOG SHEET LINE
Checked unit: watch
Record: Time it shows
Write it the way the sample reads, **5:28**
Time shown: **6:37**
